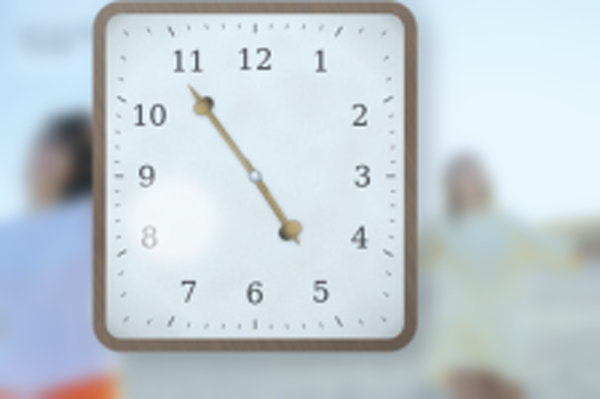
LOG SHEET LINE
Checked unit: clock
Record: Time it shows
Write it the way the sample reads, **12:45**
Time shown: **4:54**
